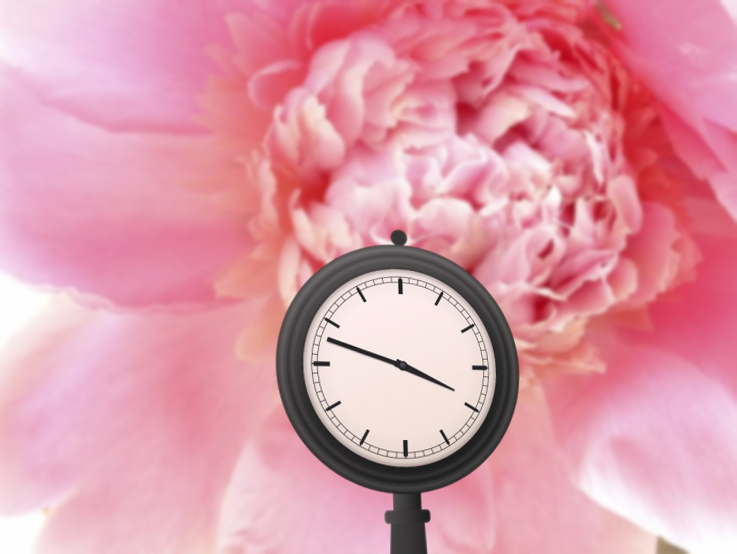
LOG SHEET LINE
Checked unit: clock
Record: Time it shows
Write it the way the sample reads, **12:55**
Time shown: **3:48**
